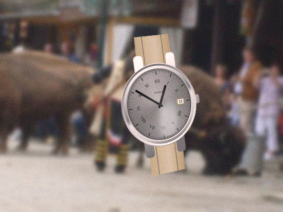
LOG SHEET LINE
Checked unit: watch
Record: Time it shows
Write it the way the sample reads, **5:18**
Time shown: **12:51**
